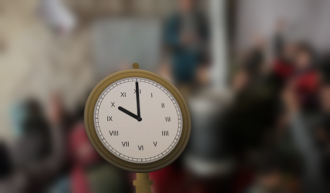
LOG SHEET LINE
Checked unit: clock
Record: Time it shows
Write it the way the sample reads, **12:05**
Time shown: **10:00**
